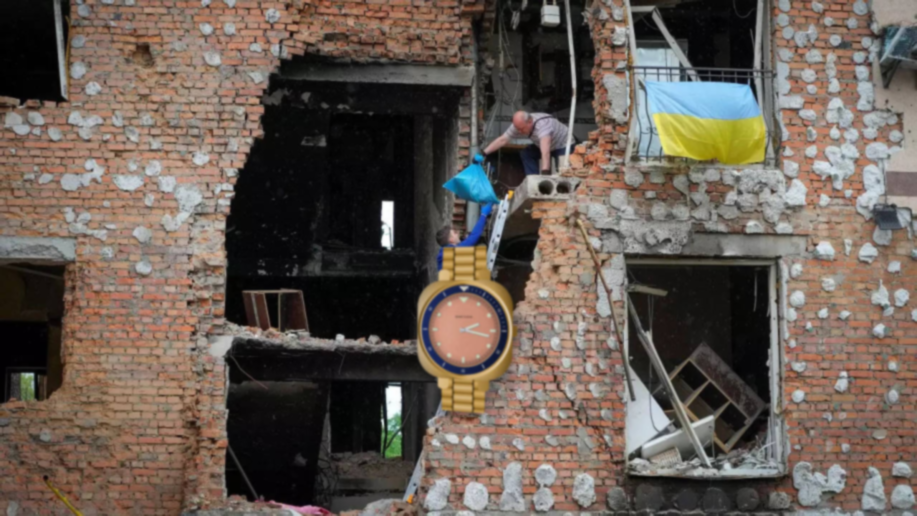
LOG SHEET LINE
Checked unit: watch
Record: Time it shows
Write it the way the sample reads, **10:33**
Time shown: **2:17**
